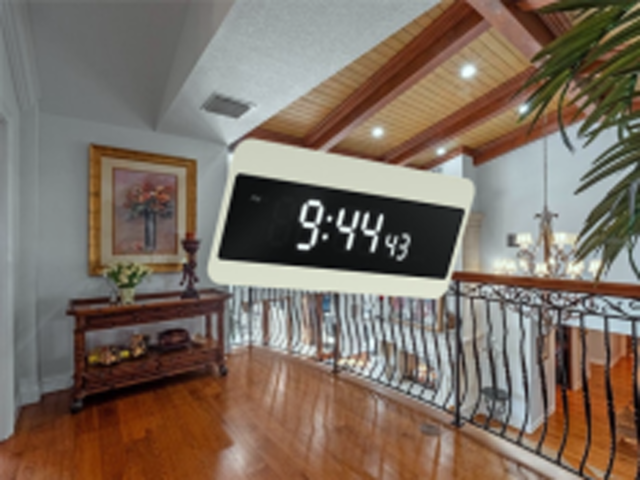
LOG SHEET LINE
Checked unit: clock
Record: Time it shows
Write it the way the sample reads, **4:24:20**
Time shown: **9:44:43**
